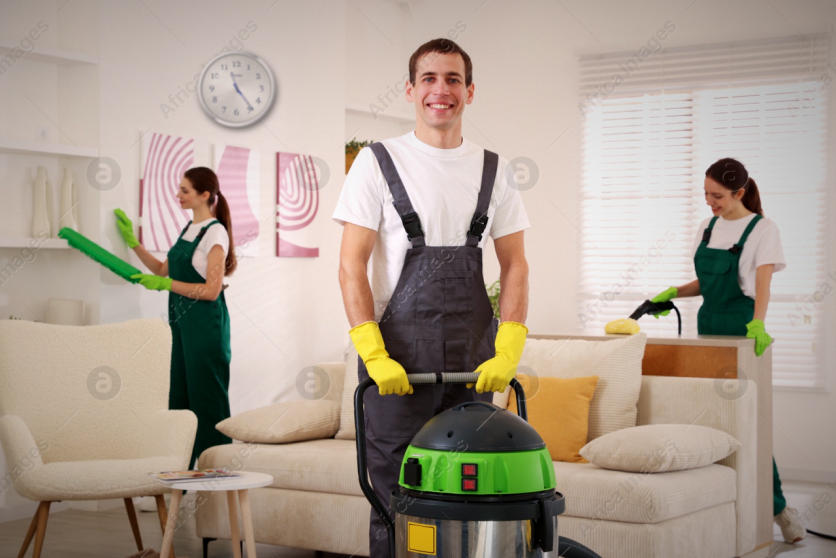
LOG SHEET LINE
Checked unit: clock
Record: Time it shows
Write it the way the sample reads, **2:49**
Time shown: **11:24**
